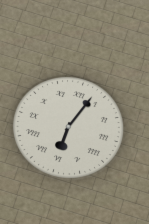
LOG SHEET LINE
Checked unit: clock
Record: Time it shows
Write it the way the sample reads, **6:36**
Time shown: **6:03**
